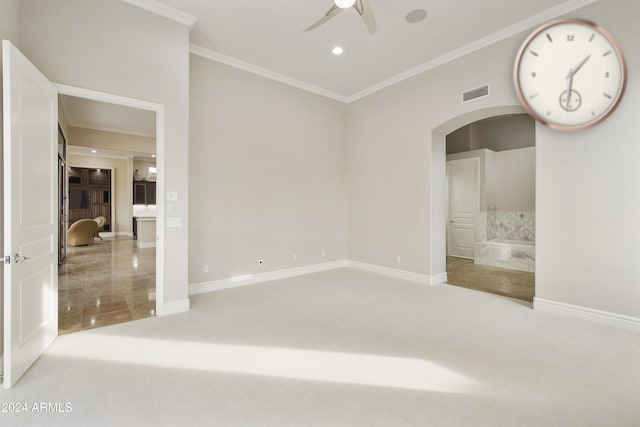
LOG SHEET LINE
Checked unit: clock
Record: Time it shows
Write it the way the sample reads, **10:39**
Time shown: **1:31**
